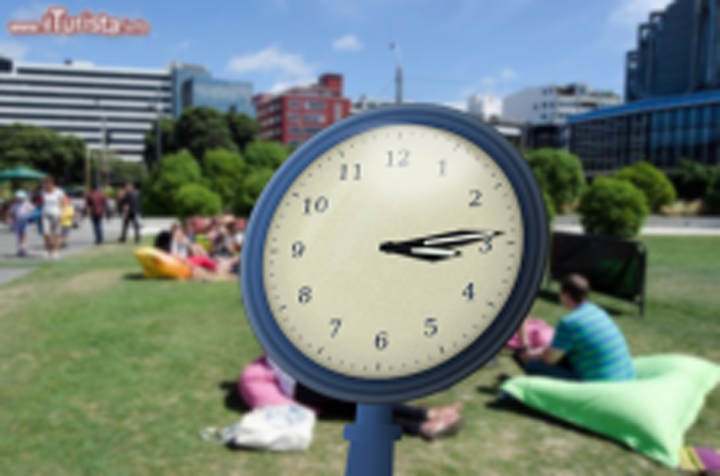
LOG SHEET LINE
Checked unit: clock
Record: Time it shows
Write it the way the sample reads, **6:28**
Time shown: **3:14**
